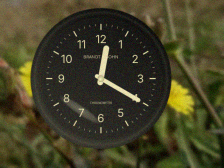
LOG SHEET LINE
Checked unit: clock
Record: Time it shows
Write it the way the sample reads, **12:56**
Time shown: **12:20**
